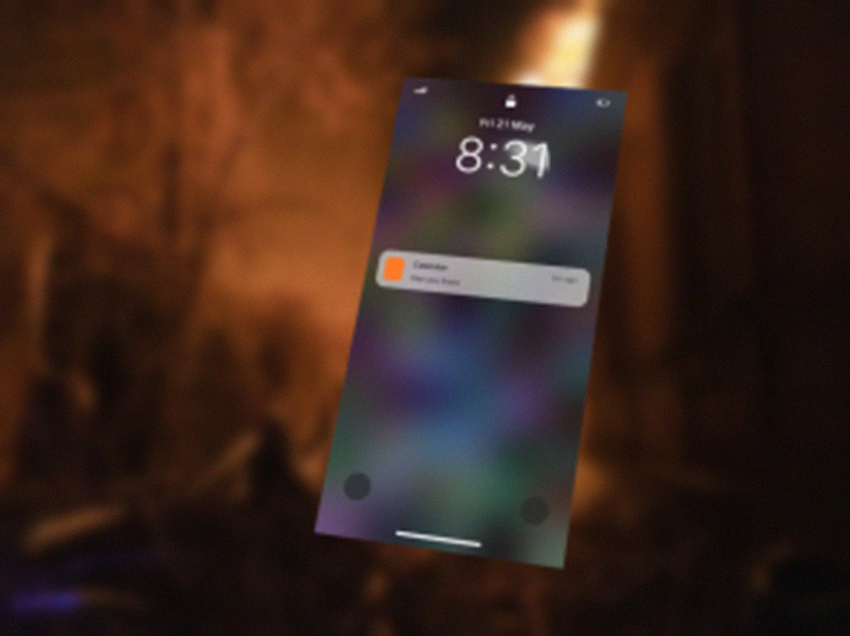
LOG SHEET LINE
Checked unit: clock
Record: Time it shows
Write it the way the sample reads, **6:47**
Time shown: **8:31**
